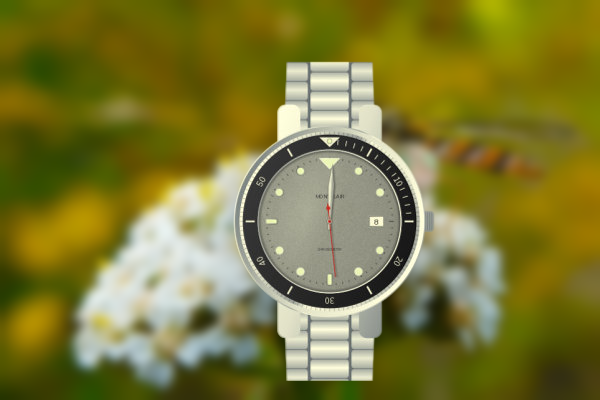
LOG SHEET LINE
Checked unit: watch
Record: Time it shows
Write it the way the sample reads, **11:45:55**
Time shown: **12:00:29**
